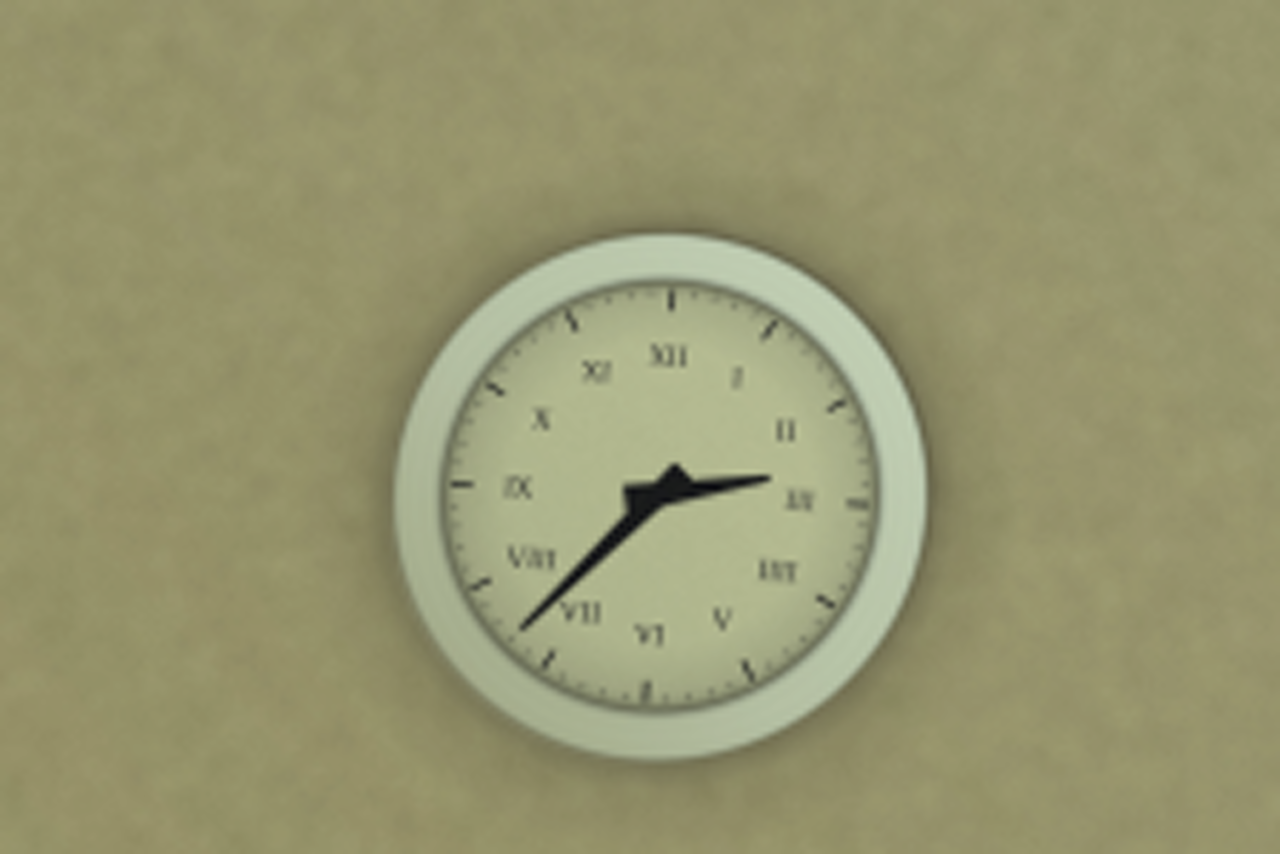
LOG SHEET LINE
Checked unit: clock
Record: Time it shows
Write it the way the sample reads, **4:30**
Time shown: **2:37**
